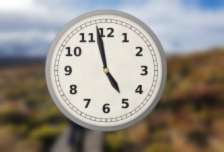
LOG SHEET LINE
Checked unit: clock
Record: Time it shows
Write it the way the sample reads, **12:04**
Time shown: **4:58**
